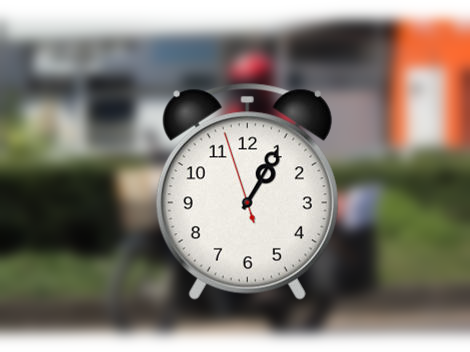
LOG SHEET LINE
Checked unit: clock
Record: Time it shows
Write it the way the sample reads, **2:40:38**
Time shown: **1:04:57**
